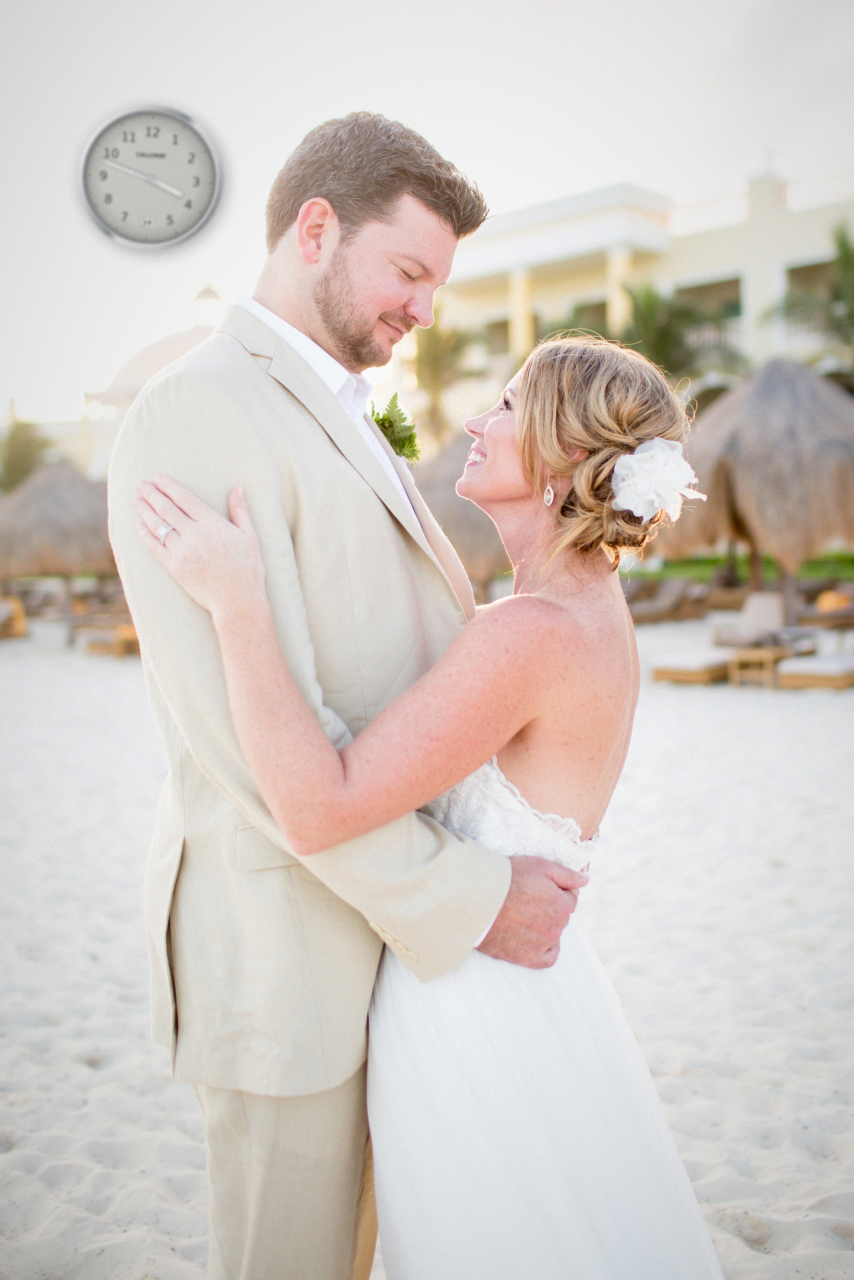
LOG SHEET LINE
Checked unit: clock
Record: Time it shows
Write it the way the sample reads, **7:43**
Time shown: **3:48**
